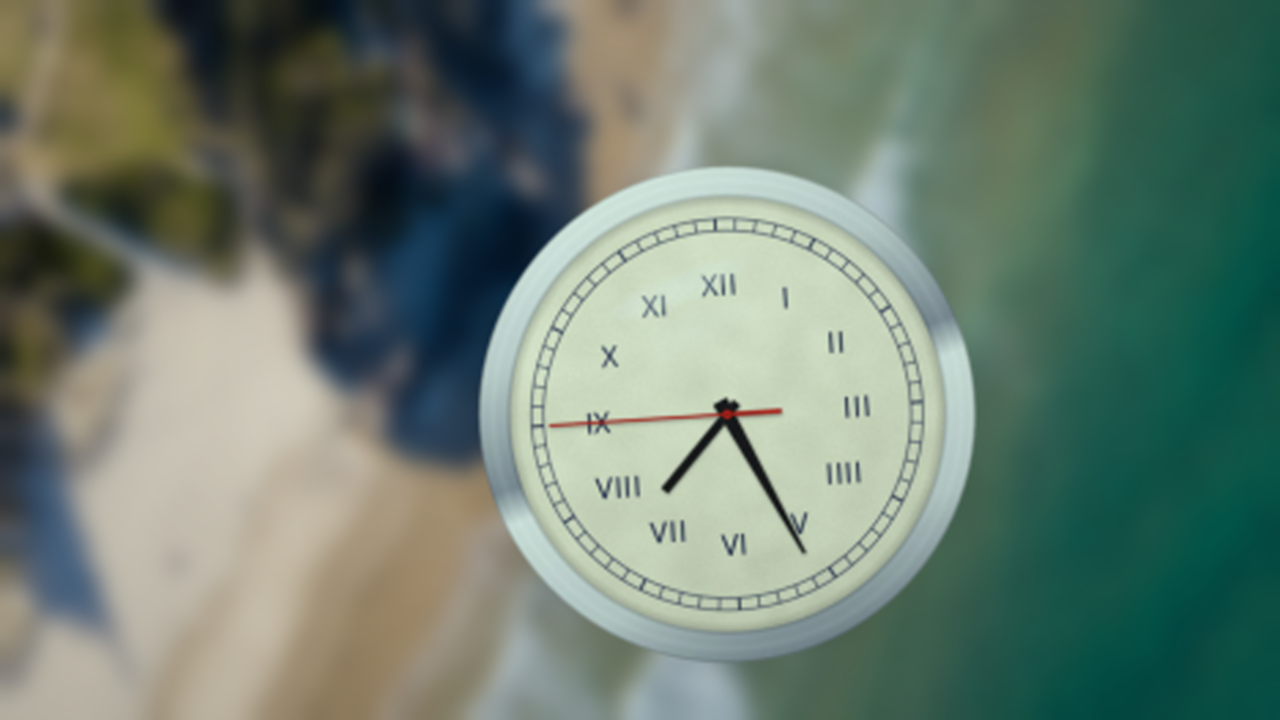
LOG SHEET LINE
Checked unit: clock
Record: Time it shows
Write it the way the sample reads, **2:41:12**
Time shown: **7:25:45**
